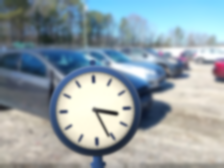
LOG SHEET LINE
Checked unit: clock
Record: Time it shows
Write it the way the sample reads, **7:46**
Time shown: **3:26**
